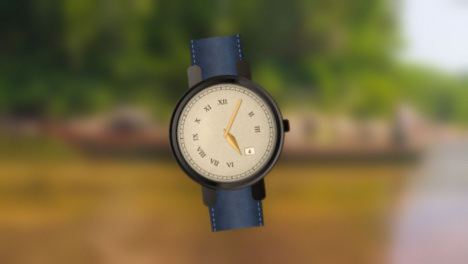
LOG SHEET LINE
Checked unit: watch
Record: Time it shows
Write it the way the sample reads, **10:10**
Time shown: **5:05**
